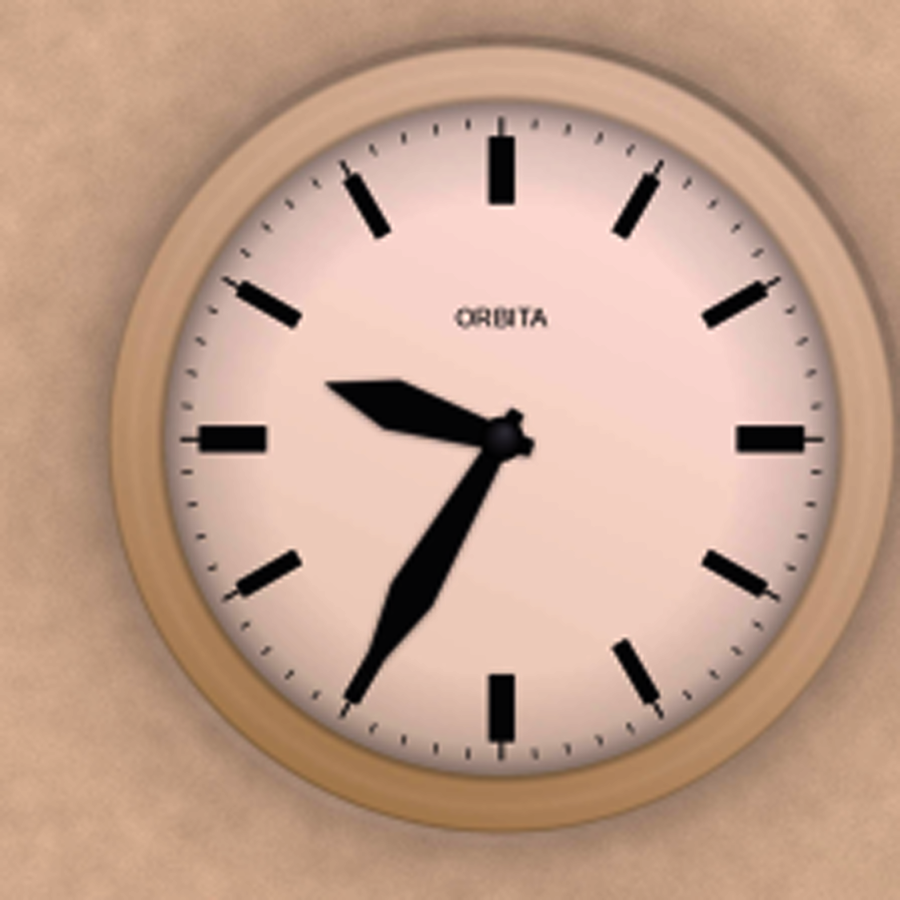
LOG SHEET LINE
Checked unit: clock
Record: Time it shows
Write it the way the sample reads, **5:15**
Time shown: **9:35**
